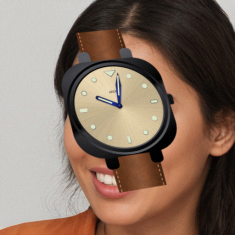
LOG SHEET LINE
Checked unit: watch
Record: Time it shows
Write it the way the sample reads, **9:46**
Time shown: **10:02**
